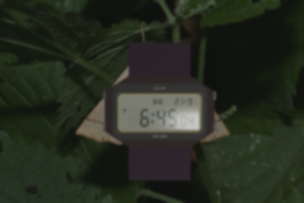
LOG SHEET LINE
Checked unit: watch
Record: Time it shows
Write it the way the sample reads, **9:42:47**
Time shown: **6:45:04**
